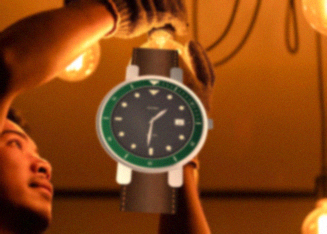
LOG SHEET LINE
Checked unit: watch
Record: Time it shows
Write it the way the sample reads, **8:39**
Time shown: **1:31**
